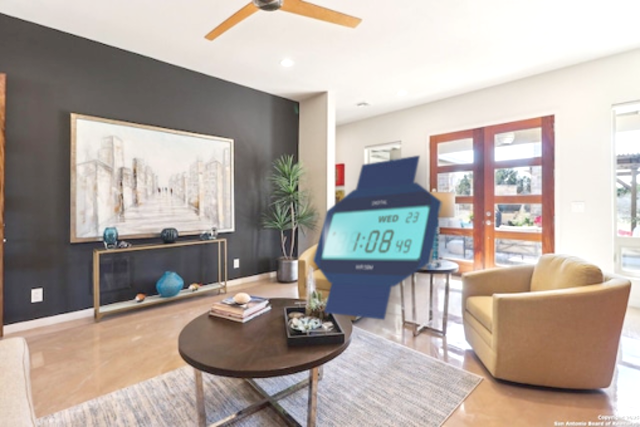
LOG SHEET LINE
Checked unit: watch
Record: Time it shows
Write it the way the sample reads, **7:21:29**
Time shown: **1:08:49**
